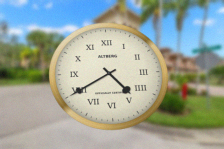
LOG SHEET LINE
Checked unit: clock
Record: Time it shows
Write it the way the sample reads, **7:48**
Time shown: **4:40**
